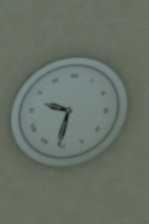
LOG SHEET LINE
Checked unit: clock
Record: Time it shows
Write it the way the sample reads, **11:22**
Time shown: **9:31**
